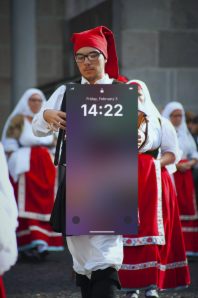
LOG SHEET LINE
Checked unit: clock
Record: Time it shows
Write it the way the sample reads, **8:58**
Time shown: **14:22**
